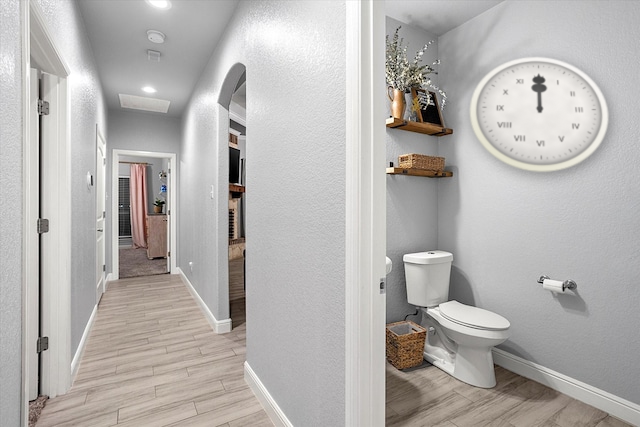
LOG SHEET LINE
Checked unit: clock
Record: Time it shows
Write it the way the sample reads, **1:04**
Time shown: **12:00**
